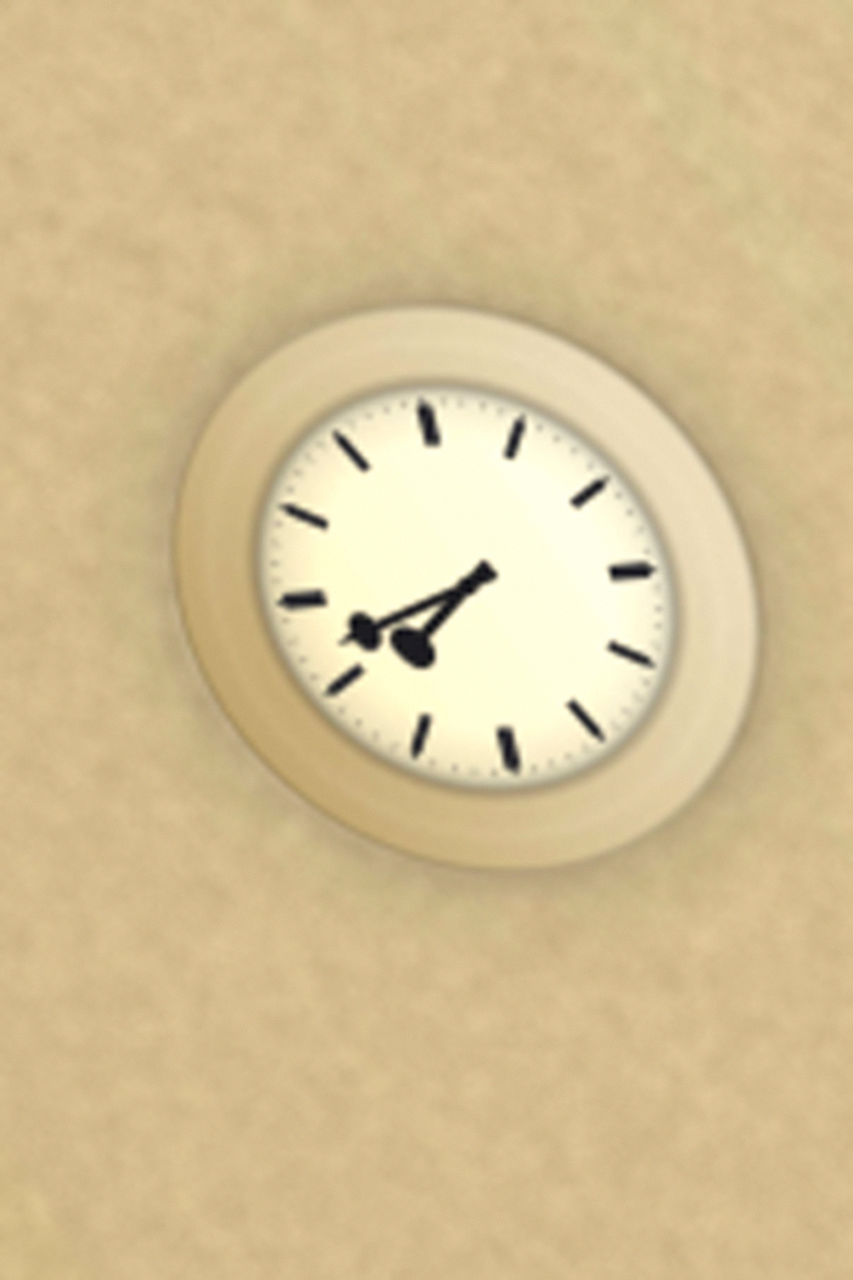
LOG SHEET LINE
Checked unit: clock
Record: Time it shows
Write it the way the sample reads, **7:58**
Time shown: **7:42**
